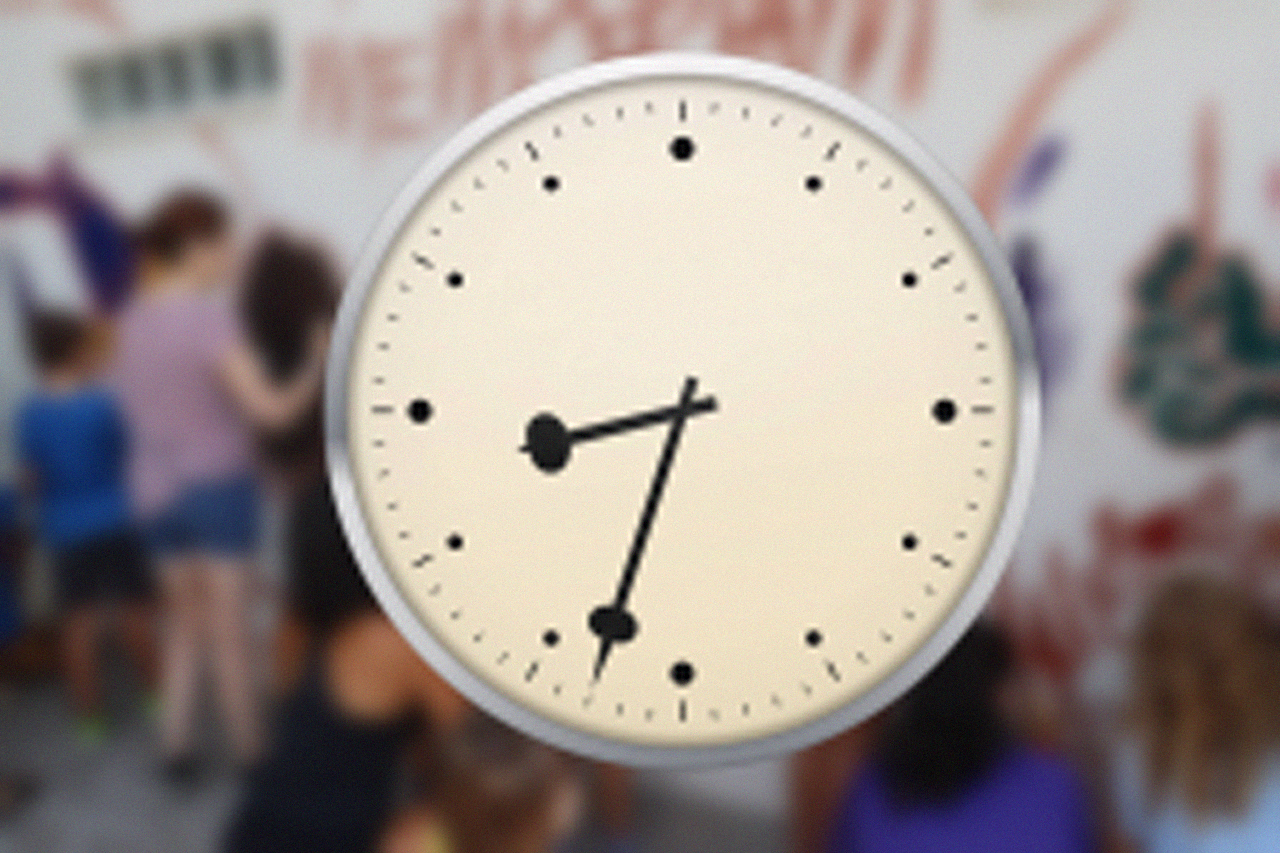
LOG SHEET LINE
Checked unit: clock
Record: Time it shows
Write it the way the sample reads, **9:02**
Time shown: **8:33**
